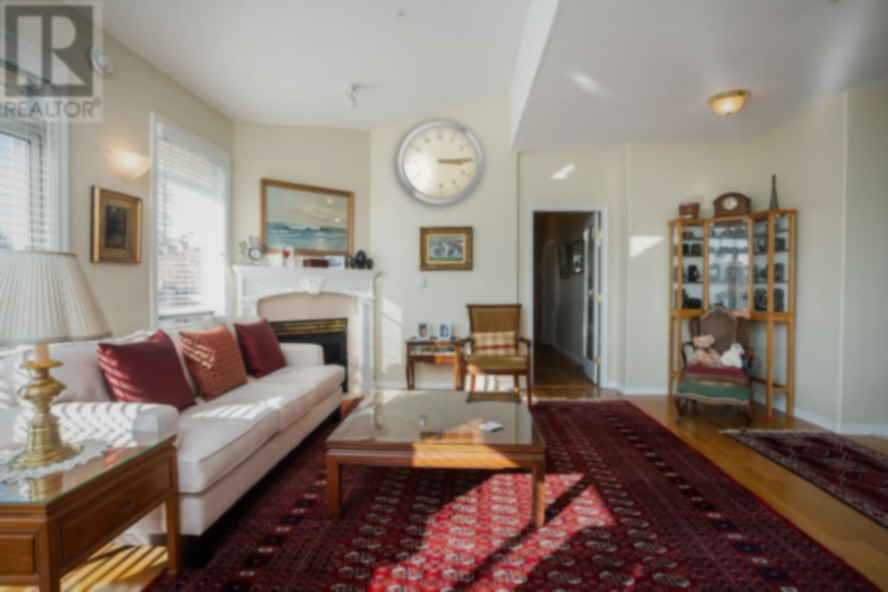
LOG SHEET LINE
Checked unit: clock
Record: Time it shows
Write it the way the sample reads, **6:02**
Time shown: **3:15**
